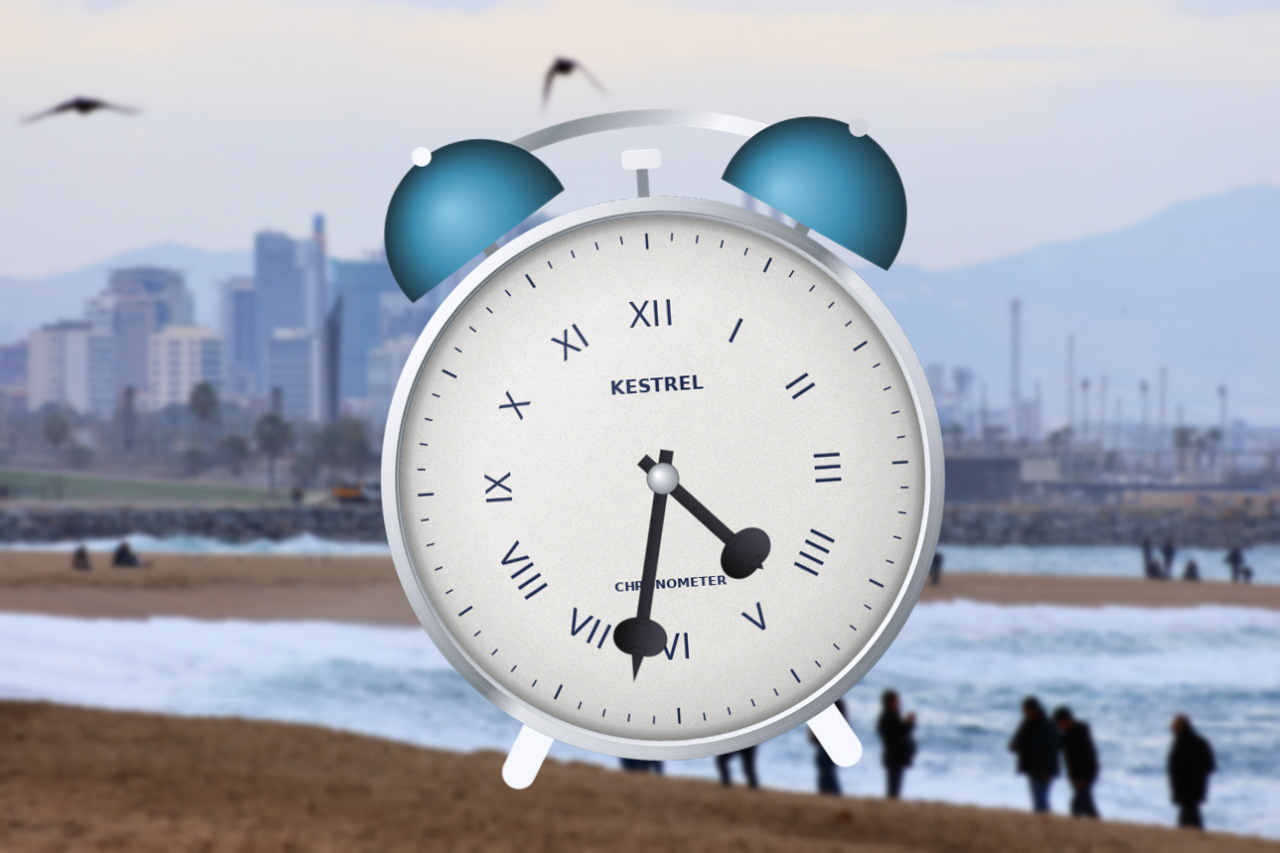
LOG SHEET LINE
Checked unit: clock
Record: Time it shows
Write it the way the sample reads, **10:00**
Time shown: **4:32**
